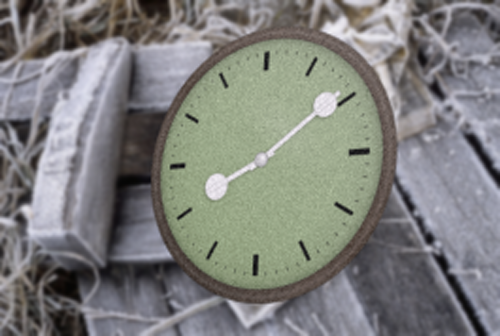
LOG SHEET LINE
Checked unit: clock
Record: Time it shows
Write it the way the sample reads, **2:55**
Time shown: **8:09**
